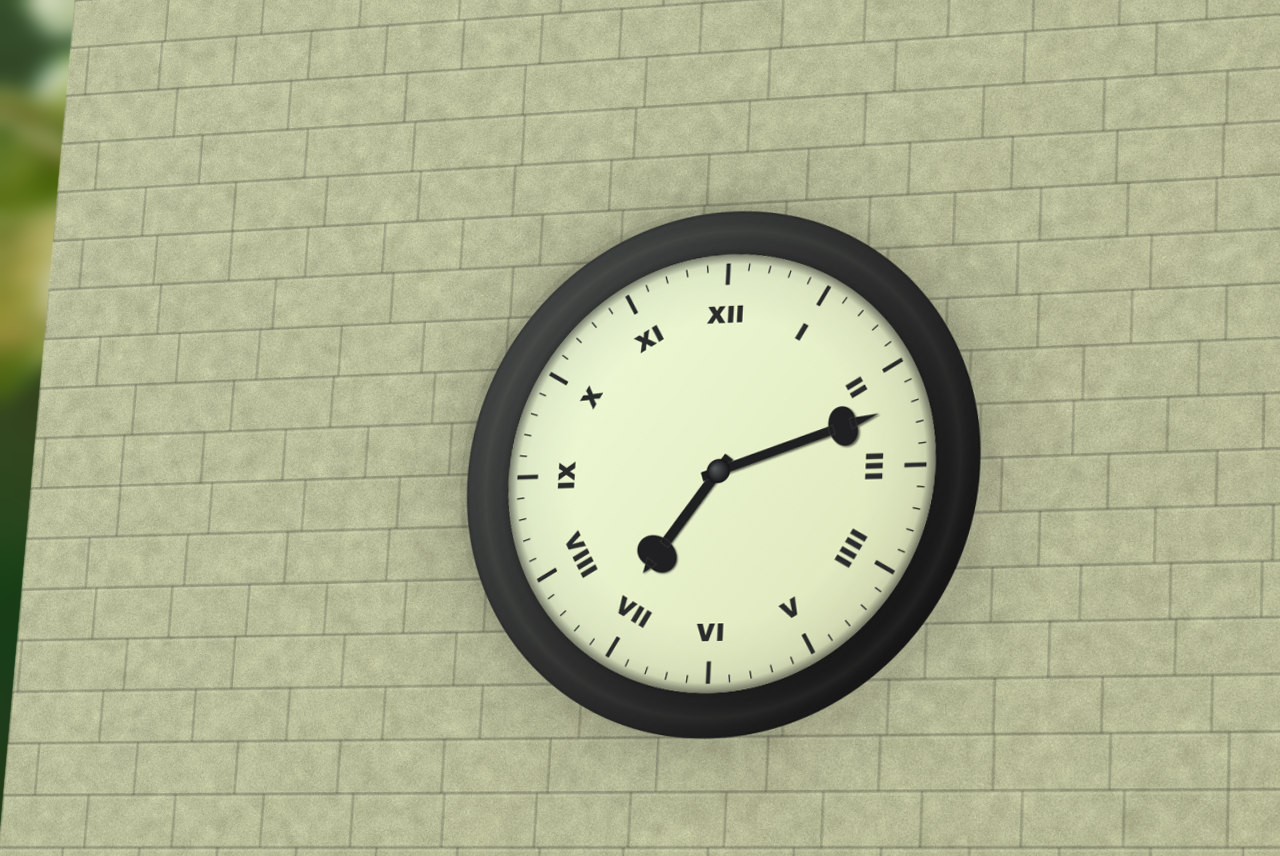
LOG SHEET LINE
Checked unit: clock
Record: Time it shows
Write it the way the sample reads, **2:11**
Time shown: **7:12**
